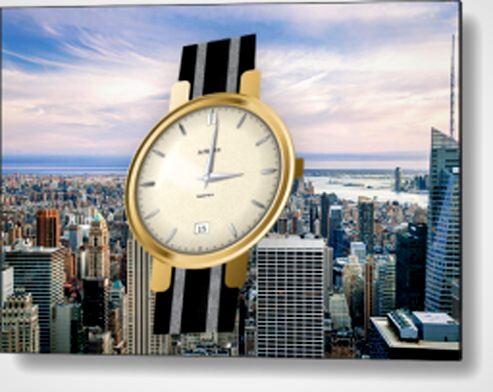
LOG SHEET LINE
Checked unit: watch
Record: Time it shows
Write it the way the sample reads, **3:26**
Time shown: **3:01**
